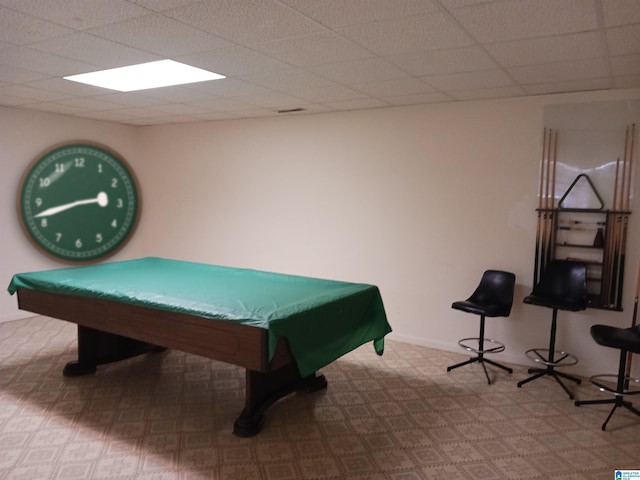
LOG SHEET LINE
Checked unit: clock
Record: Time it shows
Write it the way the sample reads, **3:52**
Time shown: **2:42**
